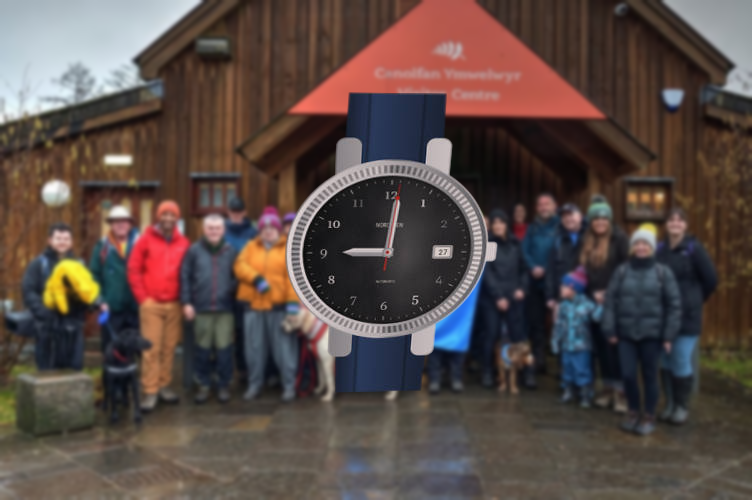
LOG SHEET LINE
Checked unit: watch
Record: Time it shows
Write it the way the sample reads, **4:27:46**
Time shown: **9:01:01**
